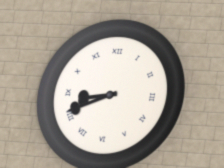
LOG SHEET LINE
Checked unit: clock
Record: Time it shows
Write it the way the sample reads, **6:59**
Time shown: **8:41**
